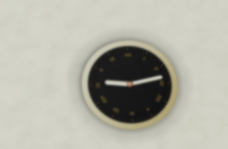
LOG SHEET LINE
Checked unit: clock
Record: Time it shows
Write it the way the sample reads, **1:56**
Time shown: **9:13**
